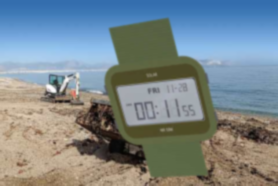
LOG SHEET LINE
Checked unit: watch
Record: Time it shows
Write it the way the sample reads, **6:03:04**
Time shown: **0:11:55**
